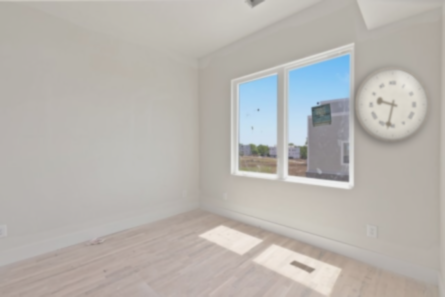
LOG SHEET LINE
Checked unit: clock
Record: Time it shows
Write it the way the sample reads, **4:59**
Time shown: **9:32**
